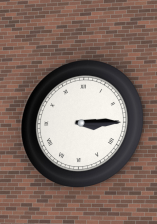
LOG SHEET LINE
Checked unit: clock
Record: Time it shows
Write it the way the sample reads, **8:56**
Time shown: **3:15**
